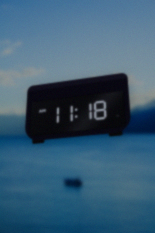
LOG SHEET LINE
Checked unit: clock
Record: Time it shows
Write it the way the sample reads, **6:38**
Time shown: **11:18**
